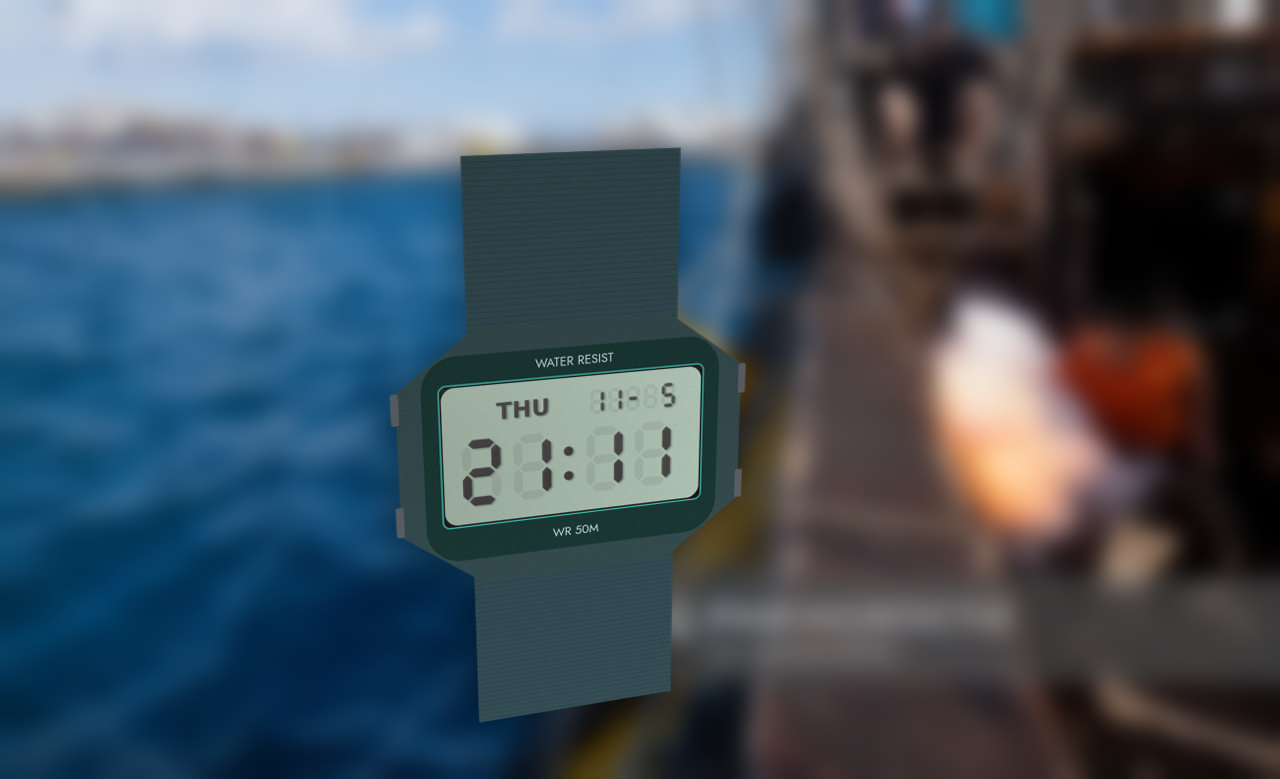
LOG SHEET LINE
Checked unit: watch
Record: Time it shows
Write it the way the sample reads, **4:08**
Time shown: **21:11**
